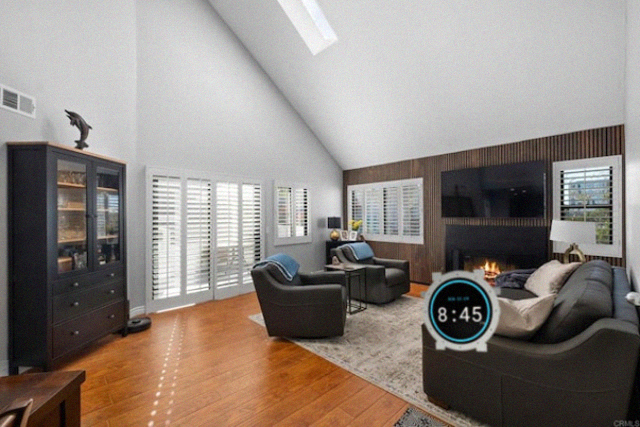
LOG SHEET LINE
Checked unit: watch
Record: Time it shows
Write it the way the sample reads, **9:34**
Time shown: **8:45**
